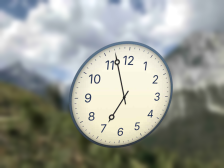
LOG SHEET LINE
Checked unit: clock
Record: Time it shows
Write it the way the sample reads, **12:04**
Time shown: **6:57**
